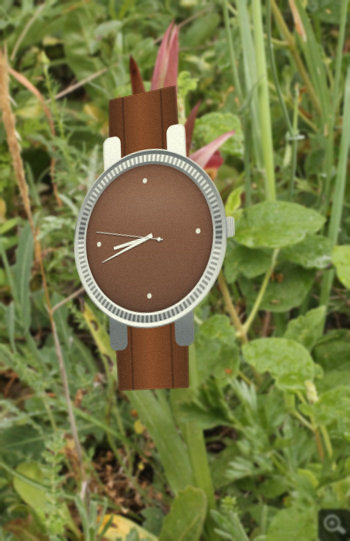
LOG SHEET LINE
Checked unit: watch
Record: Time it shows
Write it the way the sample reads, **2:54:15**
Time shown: **8:41:47**
